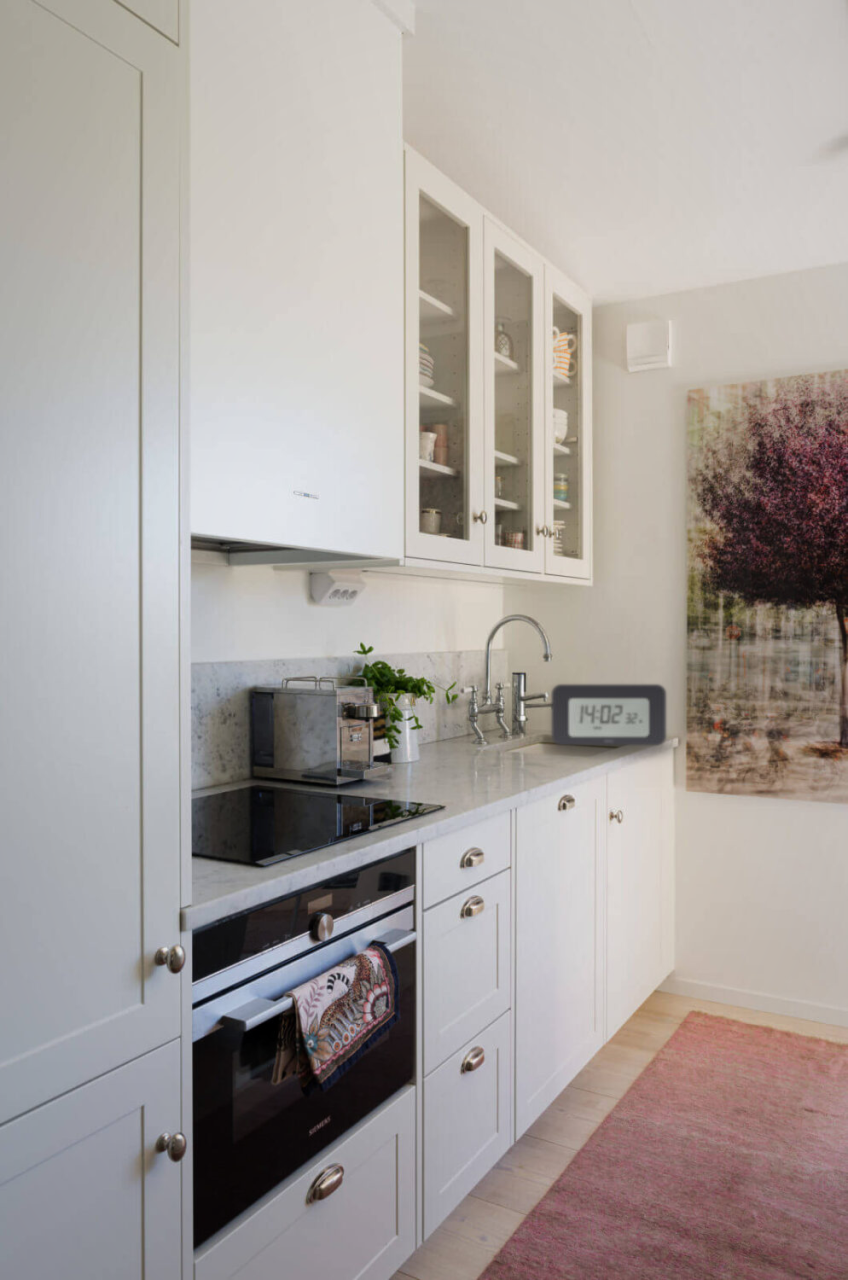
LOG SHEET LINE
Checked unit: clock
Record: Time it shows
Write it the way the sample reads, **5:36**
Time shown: **14:02**
